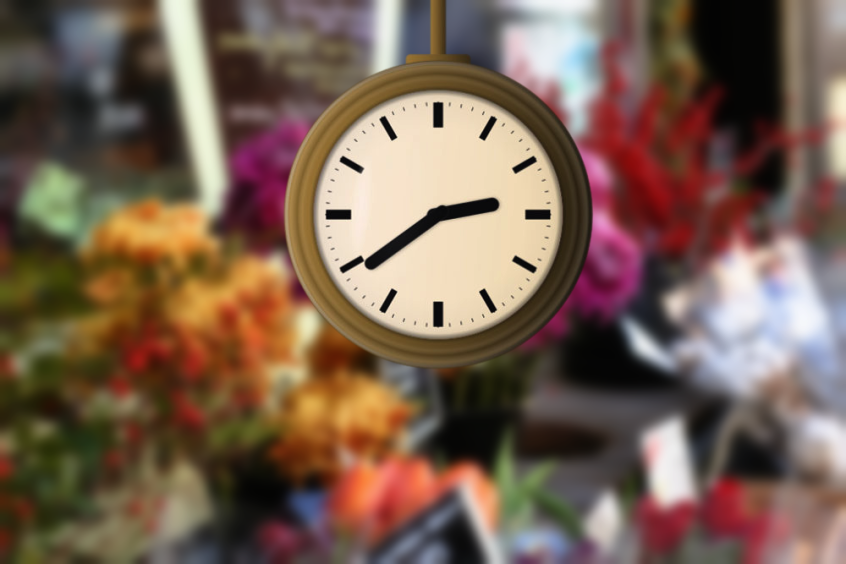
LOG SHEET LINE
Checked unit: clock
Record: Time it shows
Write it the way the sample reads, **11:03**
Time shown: **2:39**
